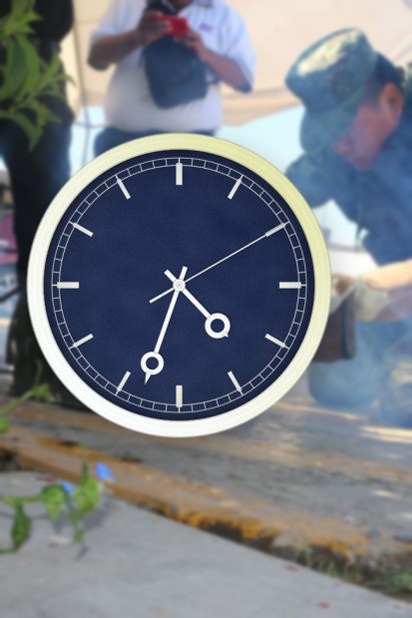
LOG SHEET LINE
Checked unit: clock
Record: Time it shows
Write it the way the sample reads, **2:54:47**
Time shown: **4:33:10**
